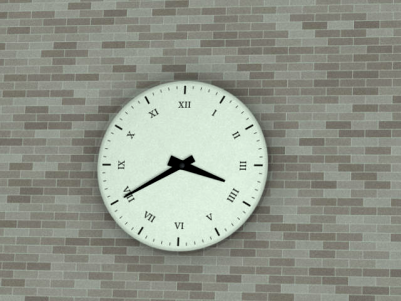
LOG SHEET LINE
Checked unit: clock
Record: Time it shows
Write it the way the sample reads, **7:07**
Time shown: **3:40**
